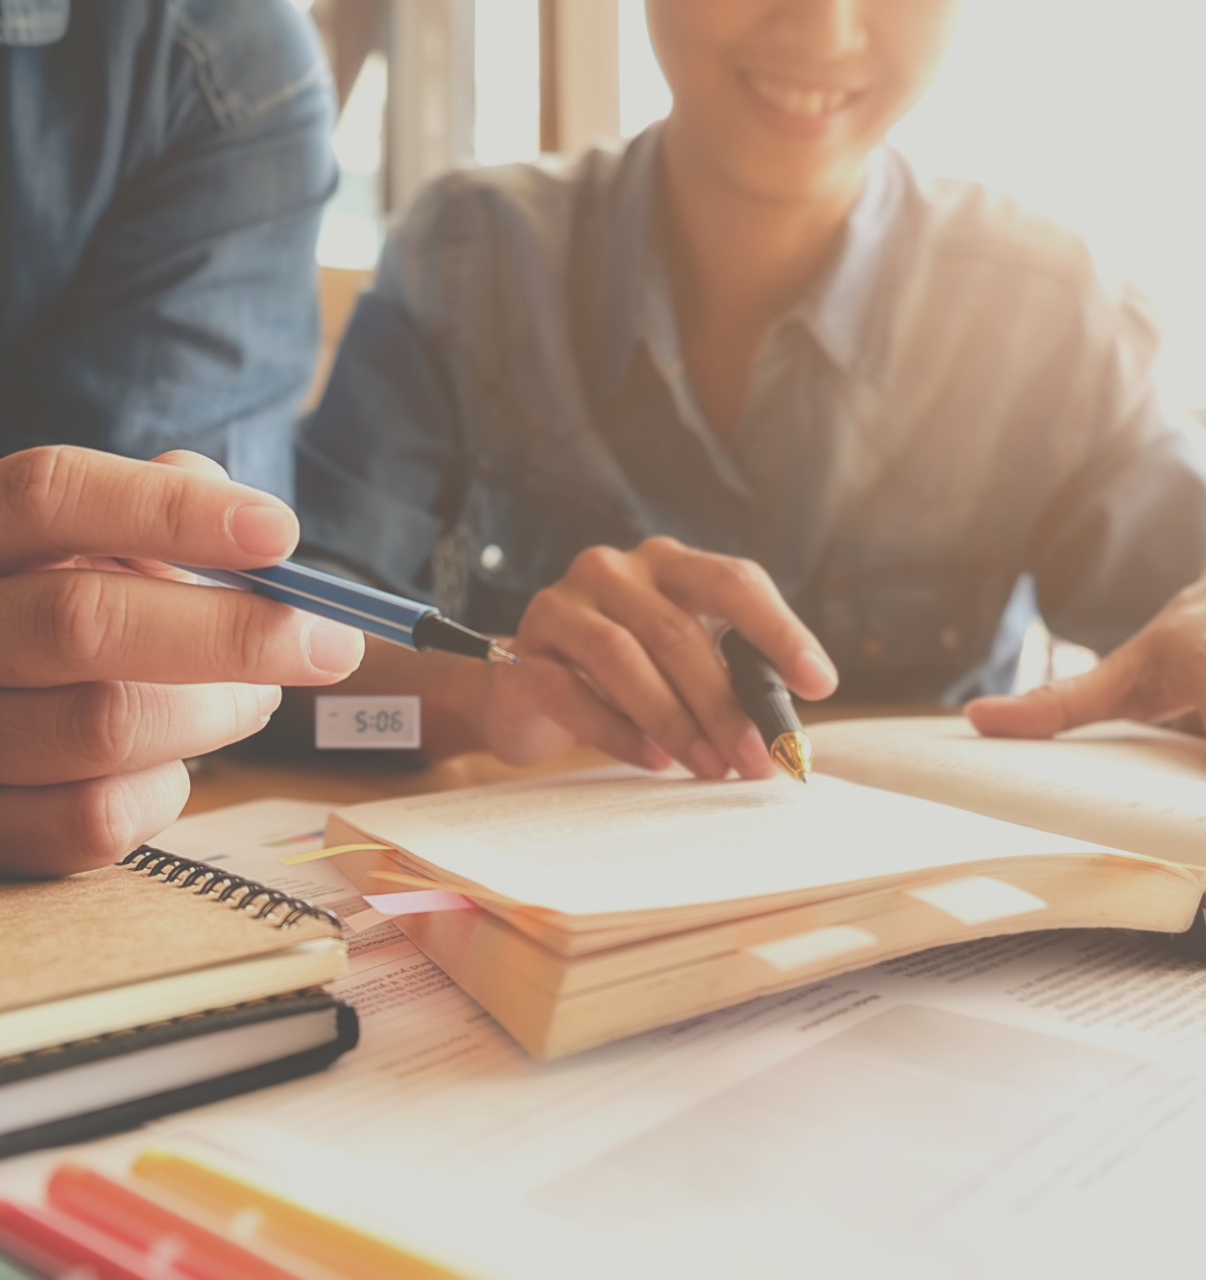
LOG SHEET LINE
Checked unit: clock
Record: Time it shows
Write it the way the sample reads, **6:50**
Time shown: **5:06**
